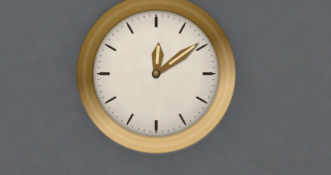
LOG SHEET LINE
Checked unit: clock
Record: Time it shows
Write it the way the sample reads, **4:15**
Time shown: **12:09**
